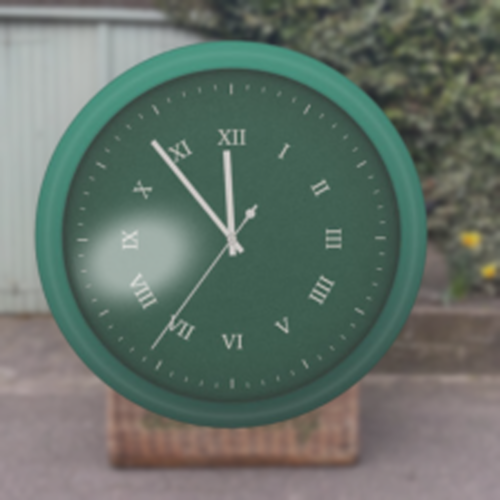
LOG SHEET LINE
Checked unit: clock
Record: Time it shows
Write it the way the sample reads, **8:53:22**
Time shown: **11:53:36**
